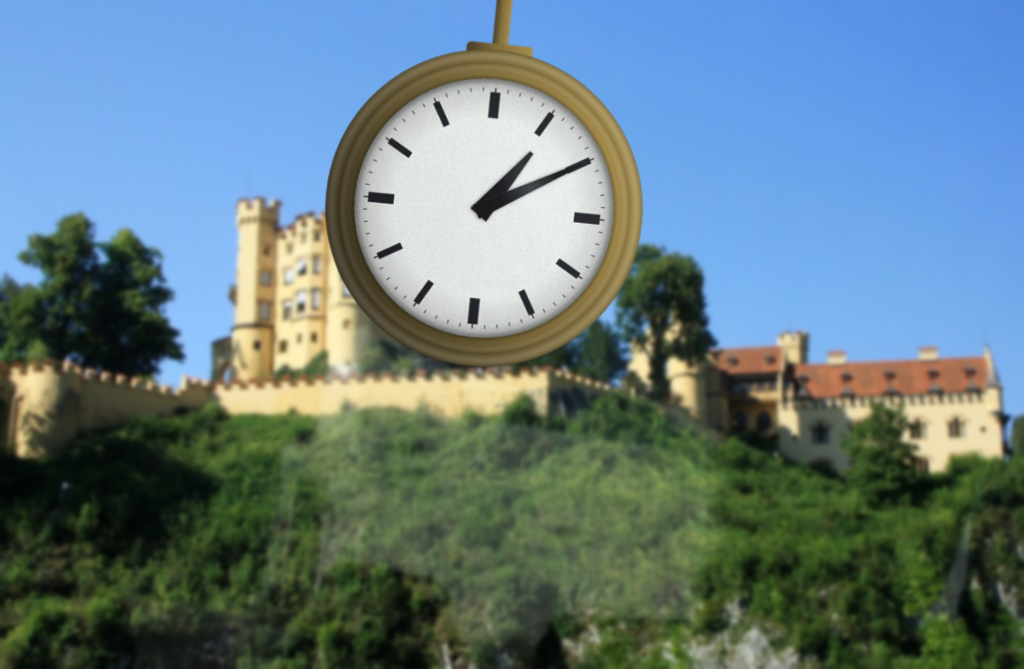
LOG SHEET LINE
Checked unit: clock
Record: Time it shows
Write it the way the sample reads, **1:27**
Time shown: **1:10**
